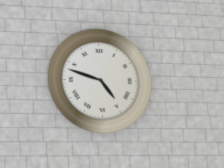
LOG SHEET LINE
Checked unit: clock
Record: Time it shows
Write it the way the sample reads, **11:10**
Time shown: **4:48**
